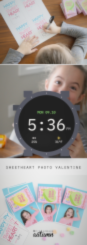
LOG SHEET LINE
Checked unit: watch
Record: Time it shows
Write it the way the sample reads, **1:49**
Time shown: **5:36**
